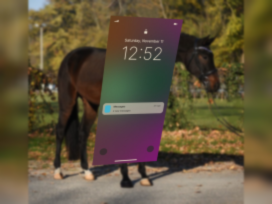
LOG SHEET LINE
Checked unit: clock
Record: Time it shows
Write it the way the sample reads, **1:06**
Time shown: **12:52**
